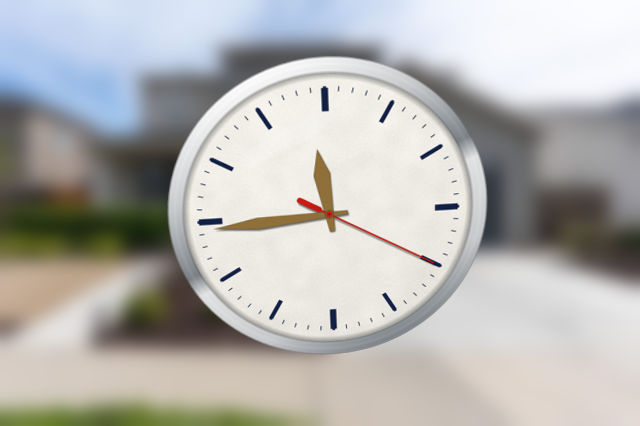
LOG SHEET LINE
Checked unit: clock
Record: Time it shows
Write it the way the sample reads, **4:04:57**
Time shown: **11:44:20**
